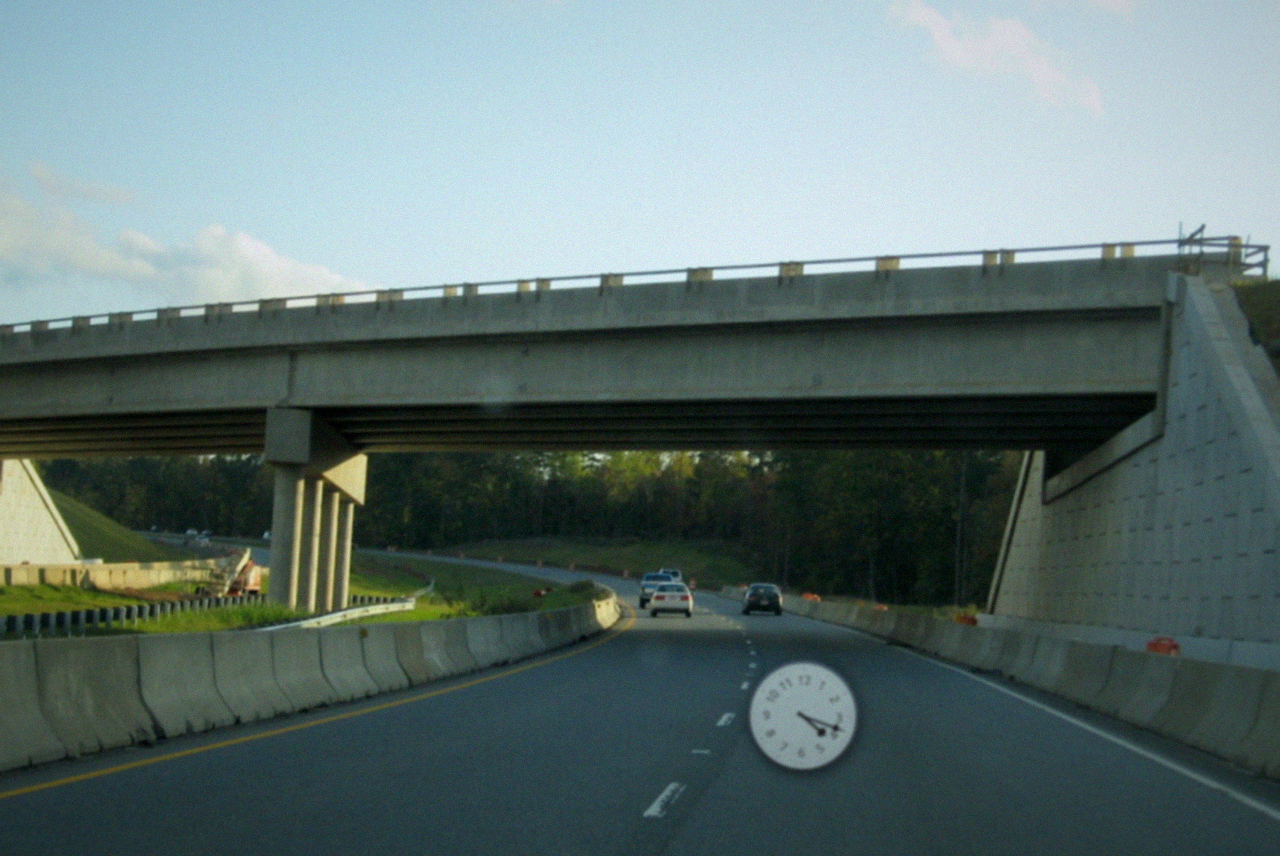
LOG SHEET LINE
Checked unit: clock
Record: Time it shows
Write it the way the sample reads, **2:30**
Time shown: **4:18**
